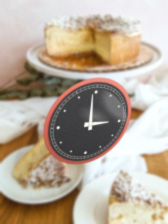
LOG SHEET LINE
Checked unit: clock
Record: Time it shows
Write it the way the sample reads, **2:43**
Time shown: **2:59**
